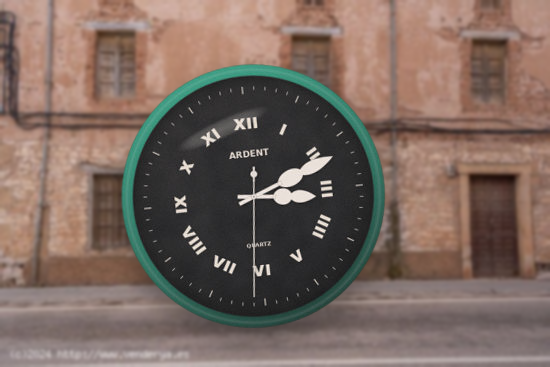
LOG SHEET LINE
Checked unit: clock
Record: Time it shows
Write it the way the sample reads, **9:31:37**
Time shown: **3:11:31**
